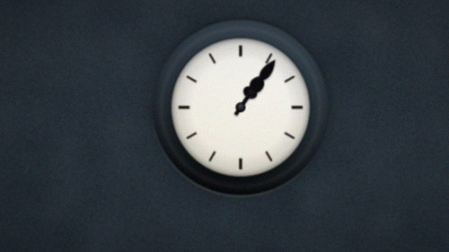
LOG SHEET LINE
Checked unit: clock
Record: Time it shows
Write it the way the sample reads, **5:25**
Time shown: **1:06**
